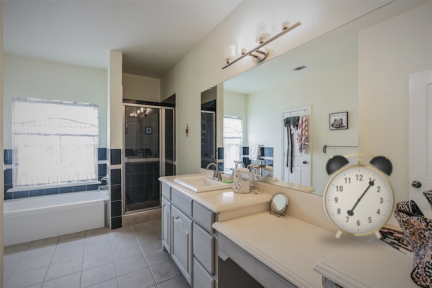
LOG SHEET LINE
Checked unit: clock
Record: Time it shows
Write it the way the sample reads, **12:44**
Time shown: **7:06**
